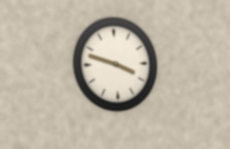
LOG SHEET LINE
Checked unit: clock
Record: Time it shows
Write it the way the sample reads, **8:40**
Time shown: **3:48**
